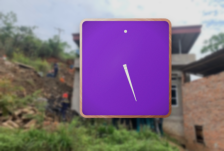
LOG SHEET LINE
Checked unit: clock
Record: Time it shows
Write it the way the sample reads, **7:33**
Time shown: **5:27**
